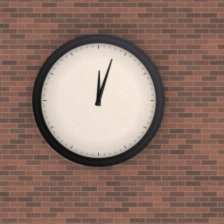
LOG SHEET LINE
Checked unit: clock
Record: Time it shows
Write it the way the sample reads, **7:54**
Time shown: **12:03**
